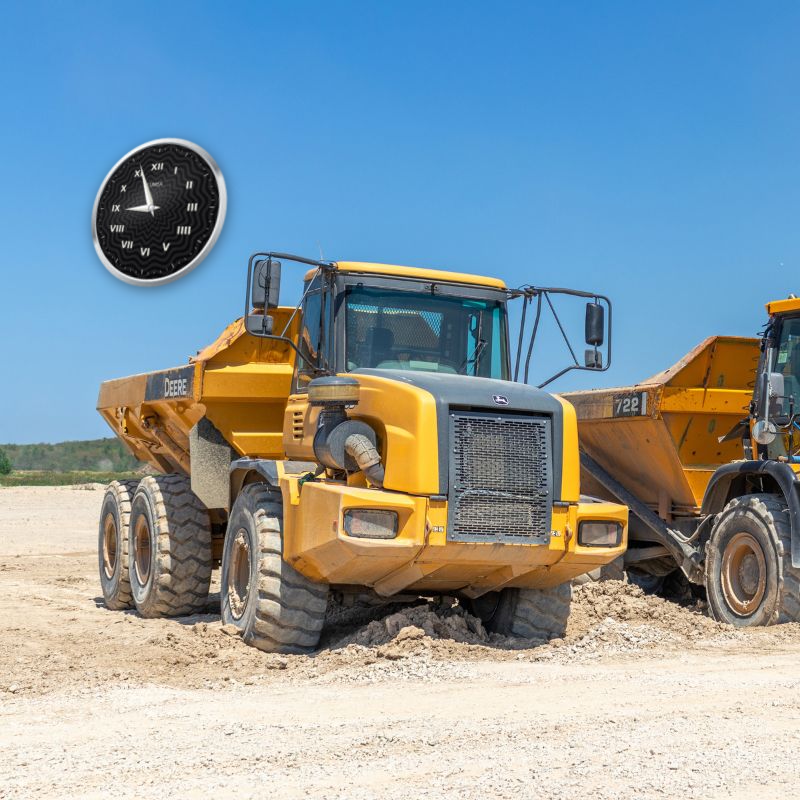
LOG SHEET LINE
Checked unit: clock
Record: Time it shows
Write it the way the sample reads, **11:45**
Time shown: **8:56**
